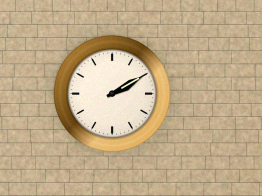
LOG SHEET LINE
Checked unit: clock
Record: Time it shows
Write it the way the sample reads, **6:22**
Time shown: **2:10**
